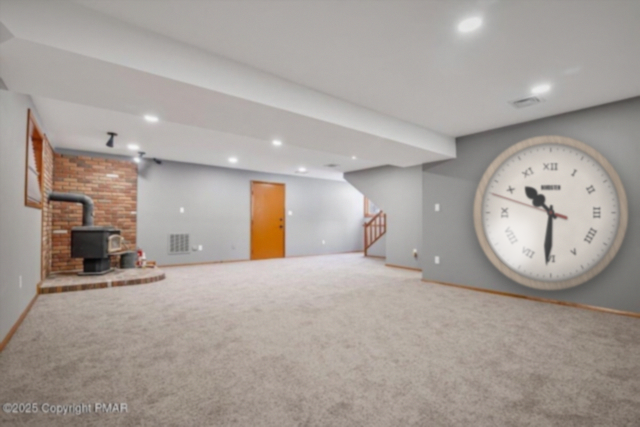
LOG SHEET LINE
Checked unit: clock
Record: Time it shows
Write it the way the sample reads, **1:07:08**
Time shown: **10:30:48**
